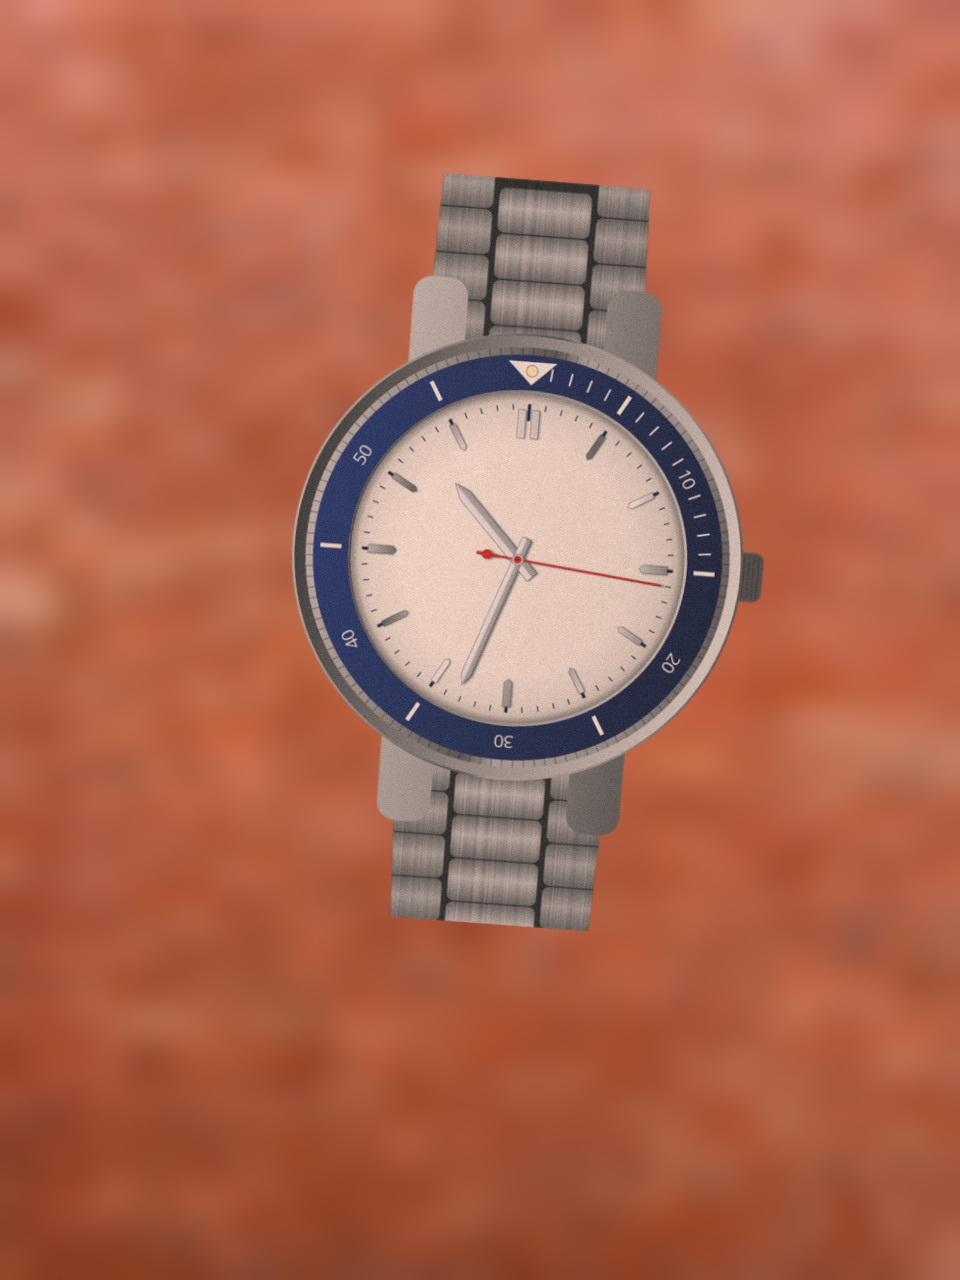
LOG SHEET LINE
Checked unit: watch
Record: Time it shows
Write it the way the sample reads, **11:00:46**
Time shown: **10:33:16**
